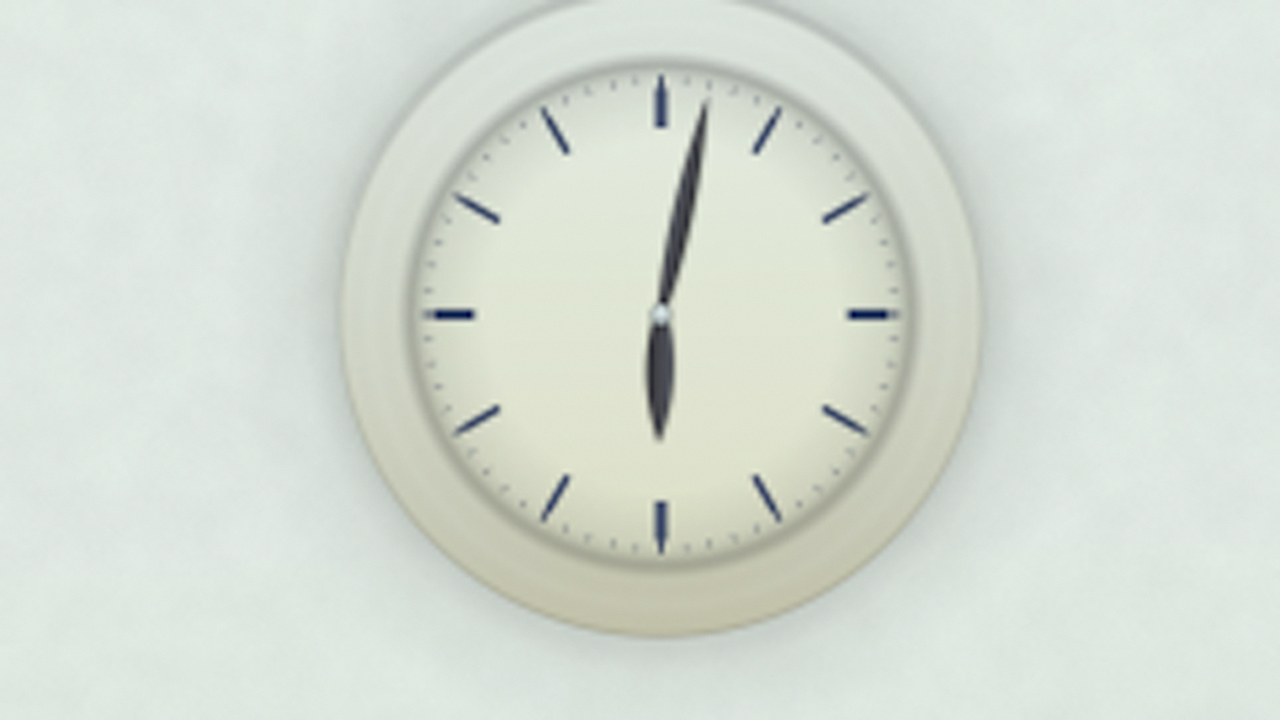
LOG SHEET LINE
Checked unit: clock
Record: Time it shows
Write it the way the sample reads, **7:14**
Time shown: **6:02**
